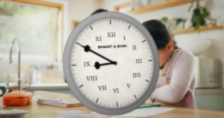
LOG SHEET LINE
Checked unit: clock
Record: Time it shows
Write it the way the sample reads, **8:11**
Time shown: **8:50**
